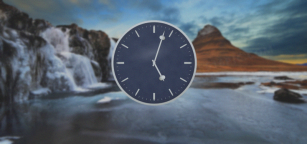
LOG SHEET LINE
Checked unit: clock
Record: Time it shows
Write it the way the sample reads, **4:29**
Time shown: **5:03**
